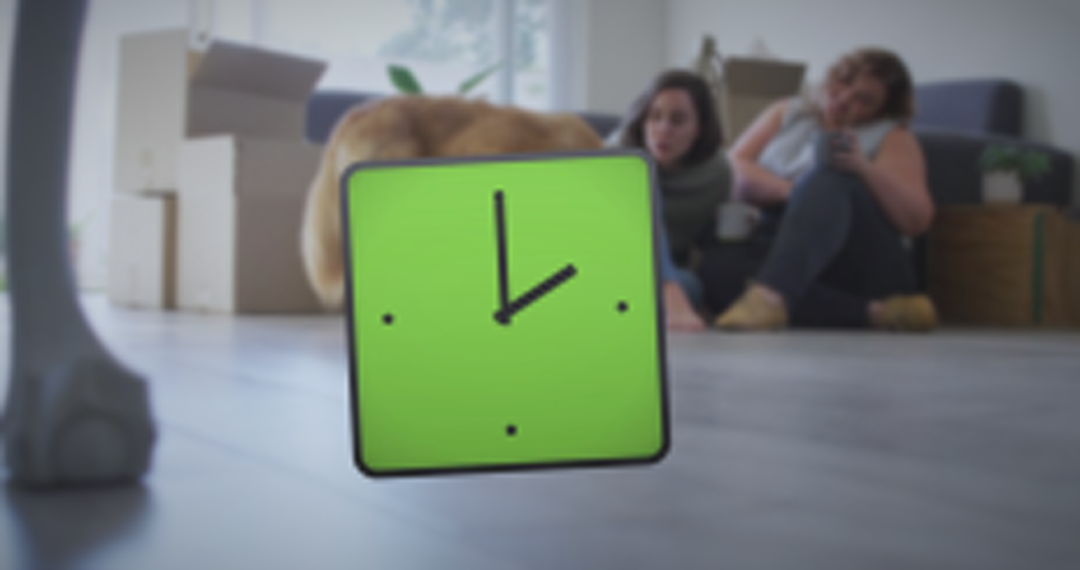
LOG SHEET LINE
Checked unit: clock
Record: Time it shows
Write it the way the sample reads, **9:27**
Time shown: **2:00**
